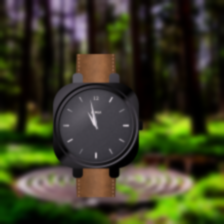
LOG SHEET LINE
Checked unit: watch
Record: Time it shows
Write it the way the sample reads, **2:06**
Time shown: **10:58**
